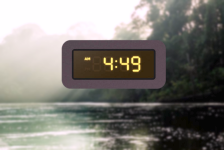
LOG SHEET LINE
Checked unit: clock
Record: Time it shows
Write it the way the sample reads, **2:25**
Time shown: **4:49**
